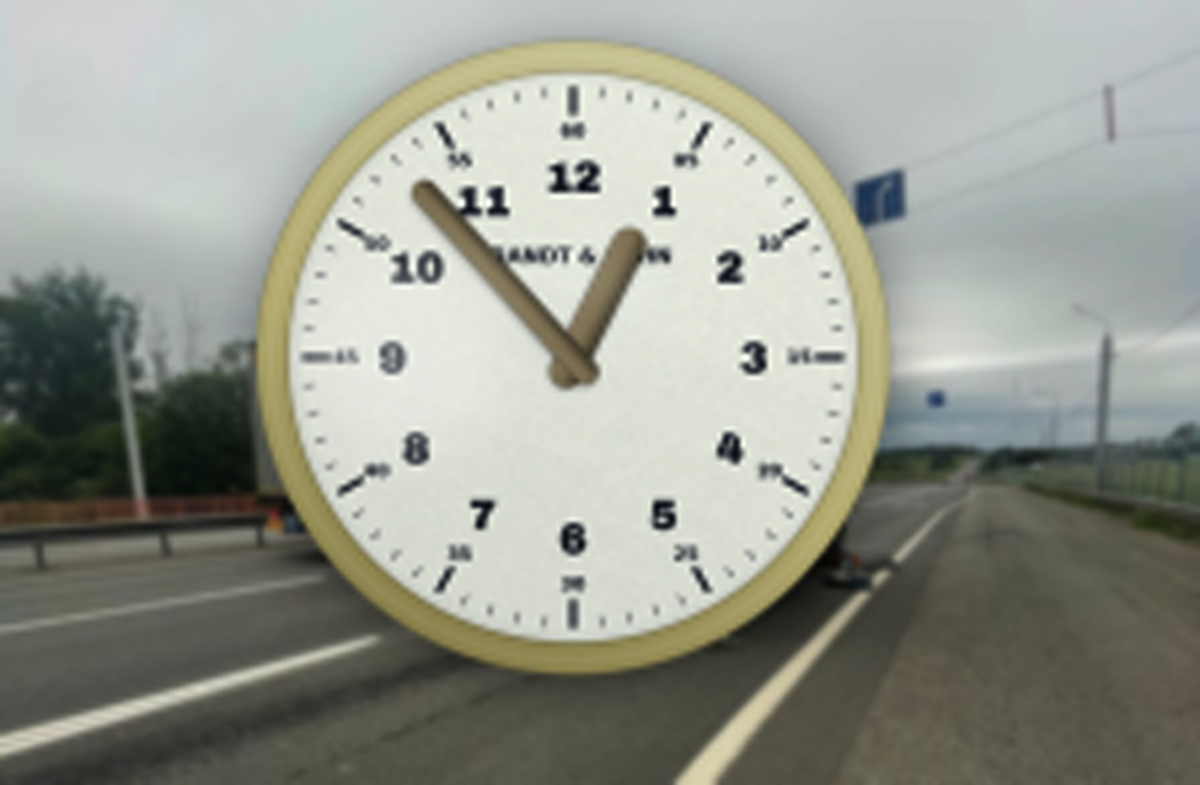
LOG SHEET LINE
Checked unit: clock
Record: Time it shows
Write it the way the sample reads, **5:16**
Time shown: **12:53**
